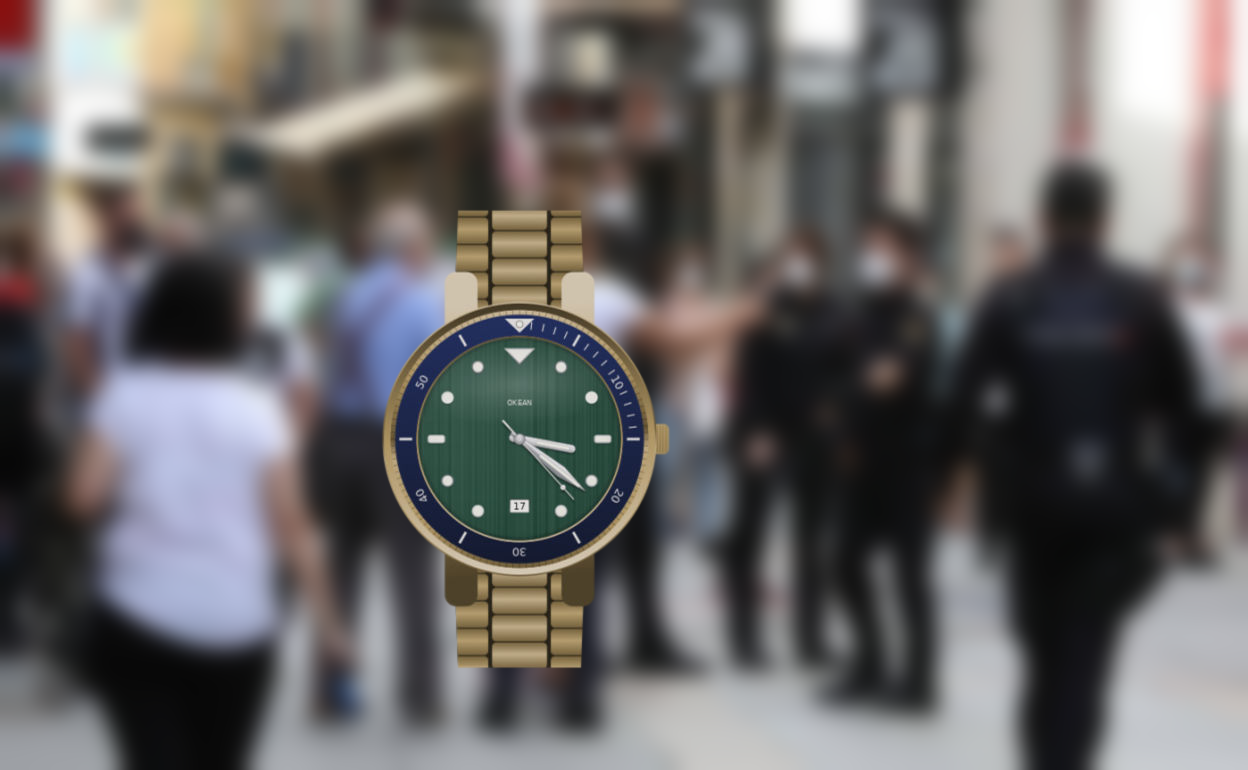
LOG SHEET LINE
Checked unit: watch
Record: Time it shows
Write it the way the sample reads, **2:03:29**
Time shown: **3:21:23**
